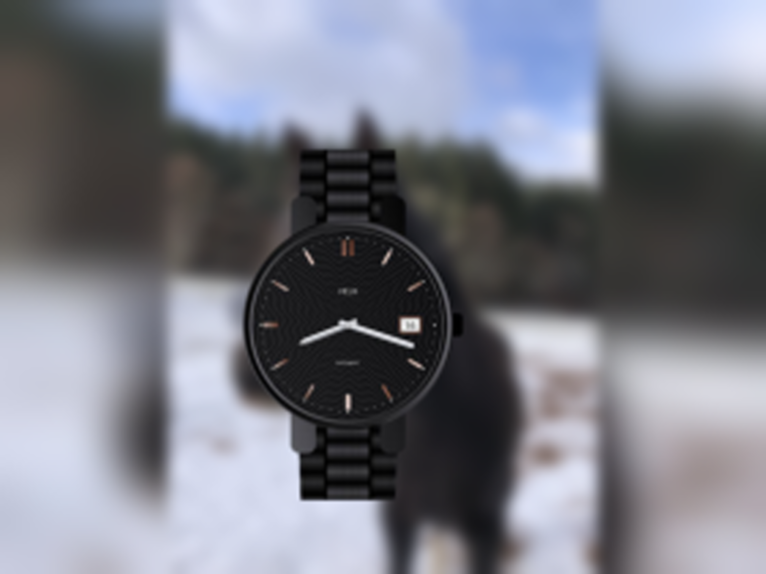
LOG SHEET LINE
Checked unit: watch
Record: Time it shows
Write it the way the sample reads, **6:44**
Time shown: **8:18**
